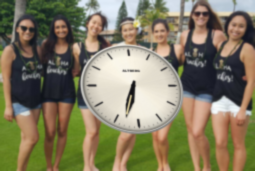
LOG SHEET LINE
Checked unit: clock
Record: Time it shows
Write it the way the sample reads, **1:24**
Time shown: **6:33**
